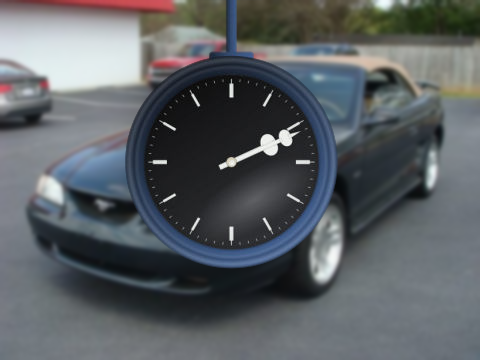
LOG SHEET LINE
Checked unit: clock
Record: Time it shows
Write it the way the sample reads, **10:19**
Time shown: **2:11**
